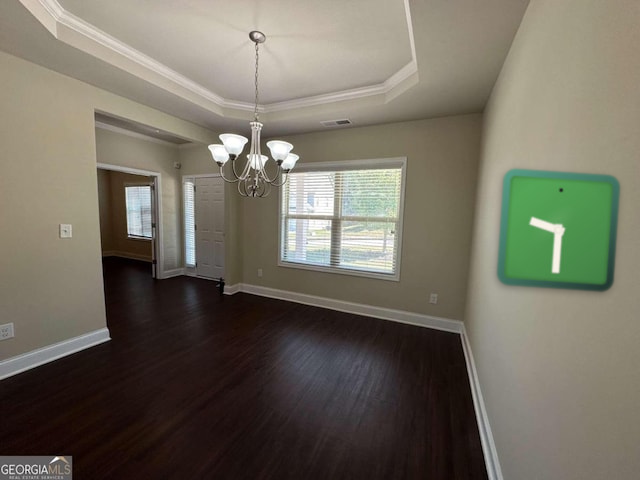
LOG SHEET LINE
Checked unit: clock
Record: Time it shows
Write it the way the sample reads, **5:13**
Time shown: **9:30**
